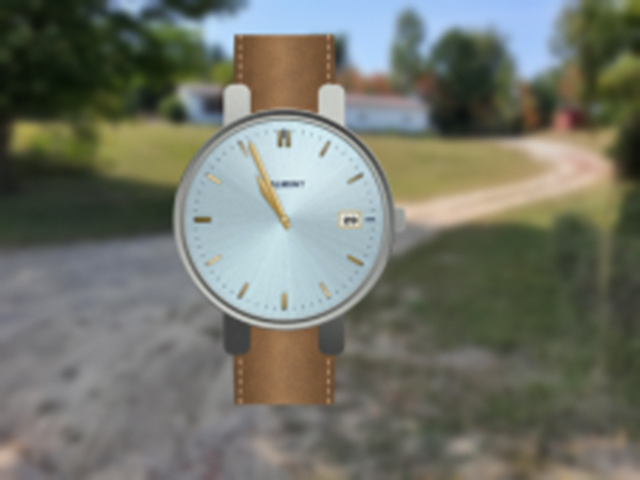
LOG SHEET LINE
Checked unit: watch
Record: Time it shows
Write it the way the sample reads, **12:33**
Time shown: **10:56**
